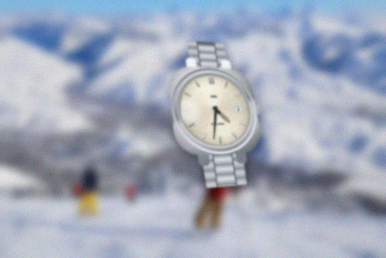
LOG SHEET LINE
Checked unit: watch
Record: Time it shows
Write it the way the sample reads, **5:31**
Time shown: **4:32**
